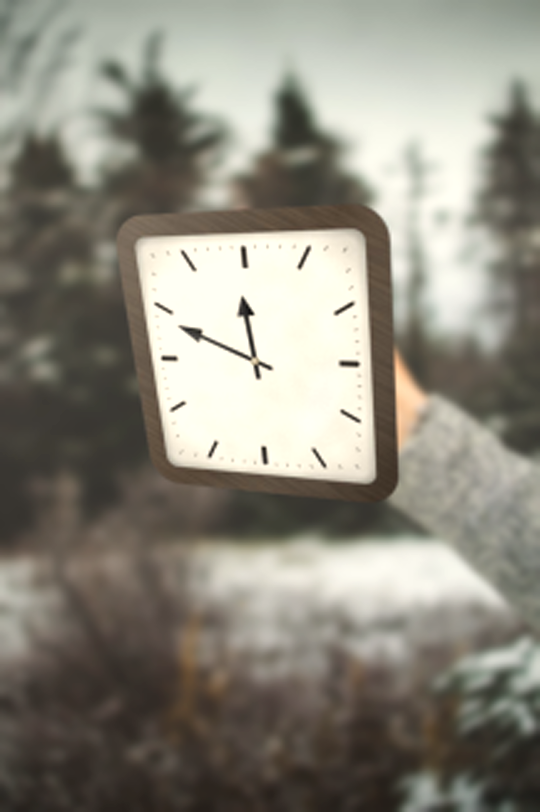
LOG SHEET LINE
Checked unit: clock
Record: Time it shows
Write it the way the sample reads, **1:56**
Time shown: **11:49**
